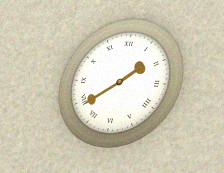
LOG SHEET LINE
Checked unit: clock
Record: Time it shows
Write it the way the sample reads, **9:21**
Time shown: **1:39**
